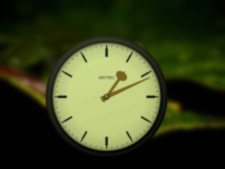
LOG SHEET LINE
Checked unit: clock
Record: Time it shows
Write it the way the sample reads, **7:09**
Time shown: **1:11**
